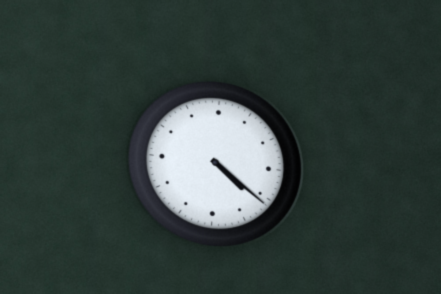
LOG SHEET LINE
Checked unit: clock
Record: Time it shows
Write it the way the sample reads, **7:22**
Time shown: **4:21**
